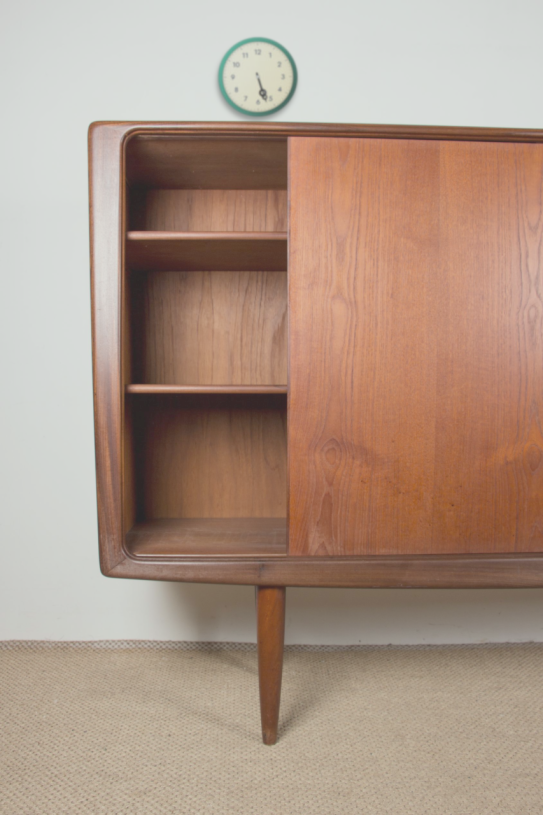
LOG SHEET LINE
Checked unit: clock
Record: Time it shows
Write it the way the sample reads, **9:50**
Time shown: **5:27**
